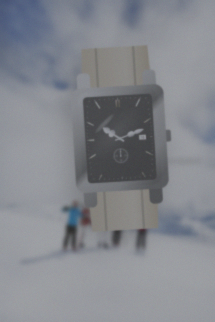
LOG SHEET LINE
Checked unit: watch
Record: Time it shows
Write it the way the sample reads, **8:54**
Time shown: **10:12**
